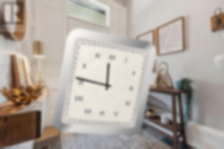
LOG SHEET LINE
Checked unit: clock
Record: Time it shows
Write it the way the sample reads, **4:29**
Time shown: **11:46**
